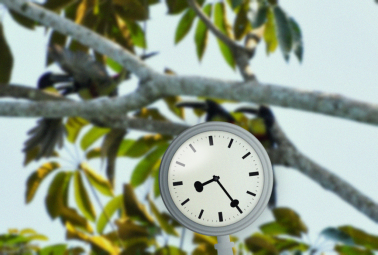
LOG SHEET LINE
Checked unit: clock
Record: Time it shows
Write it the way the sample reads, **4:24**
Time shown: **8:25**
